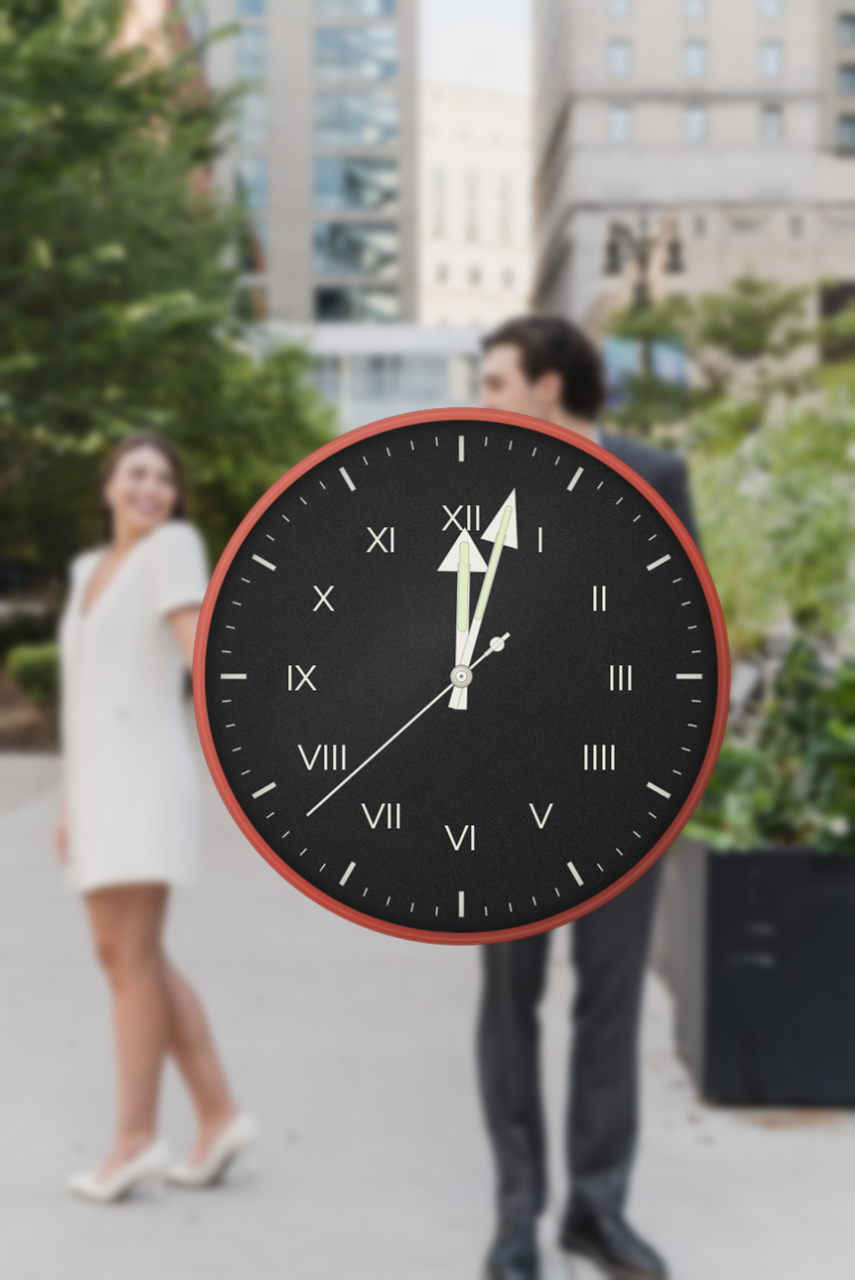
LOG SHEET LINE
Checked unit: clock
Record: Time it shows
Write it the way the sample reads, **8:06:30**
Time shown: **12:02:38**
